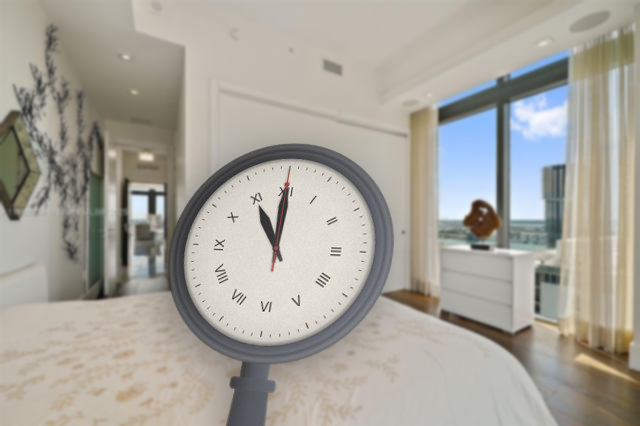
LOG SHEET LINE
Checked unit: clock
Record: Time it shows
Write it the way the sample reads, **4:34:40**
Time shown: **11:00:00**
